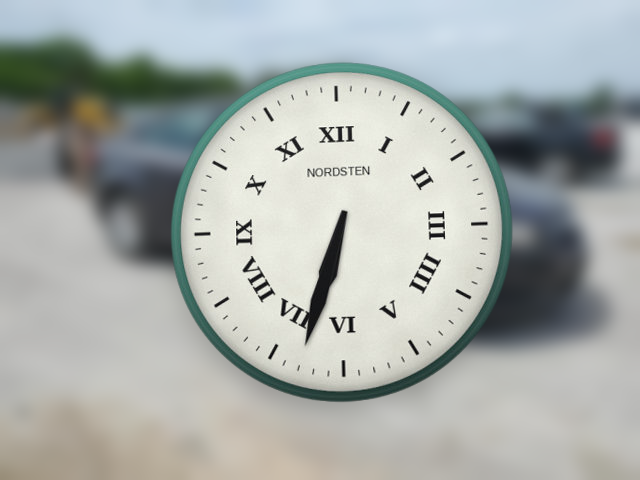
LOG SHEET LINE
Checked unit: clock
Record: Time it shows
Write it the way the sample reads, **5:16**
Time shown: **6:33**
